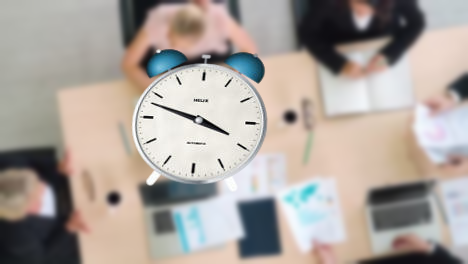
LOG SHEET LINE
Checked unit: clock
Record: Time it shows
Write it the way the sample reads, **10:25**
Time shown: **3:48**
